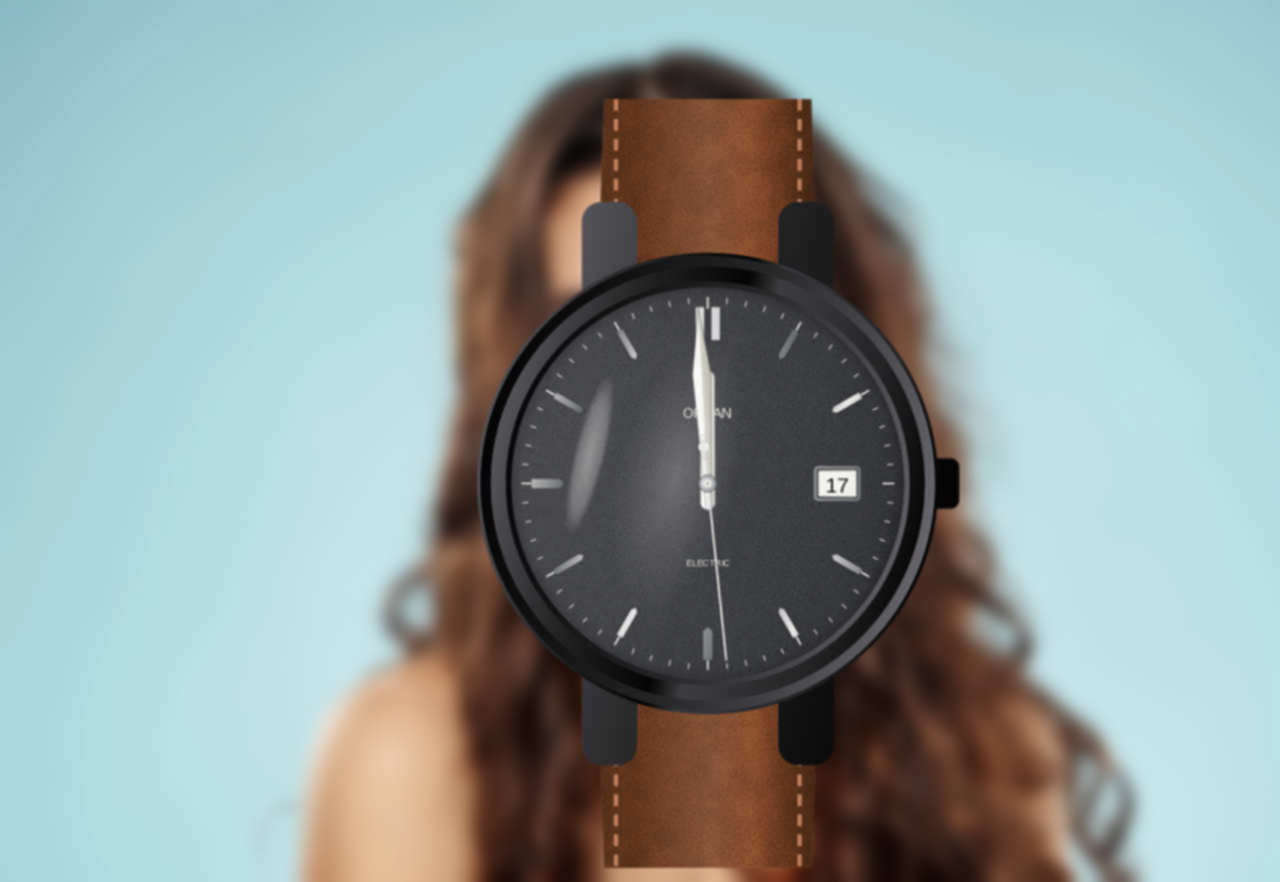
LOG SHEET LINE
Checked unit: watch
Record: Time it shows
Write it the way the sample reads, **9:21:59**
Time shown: **11:59:29**
